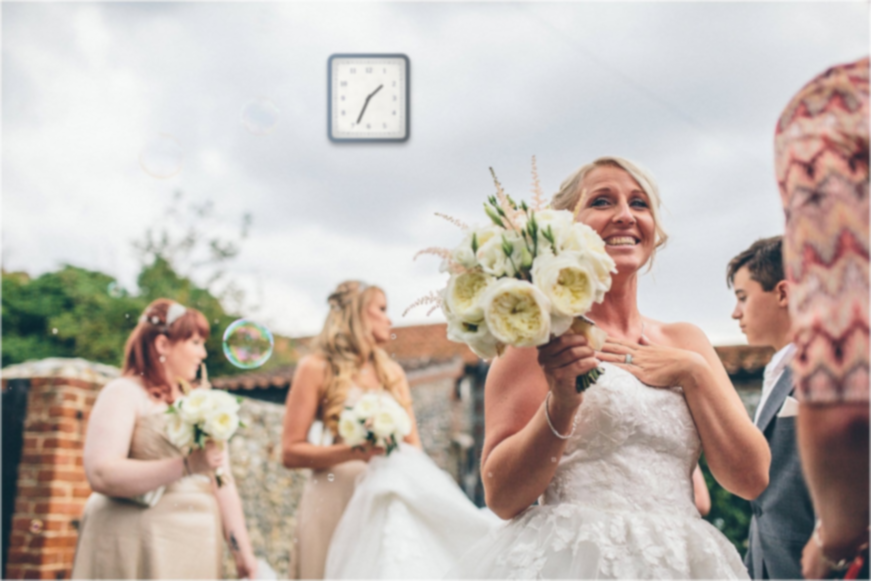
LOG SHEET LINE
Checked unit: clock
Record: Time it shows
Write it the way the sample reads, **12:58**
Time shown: **1:34**
